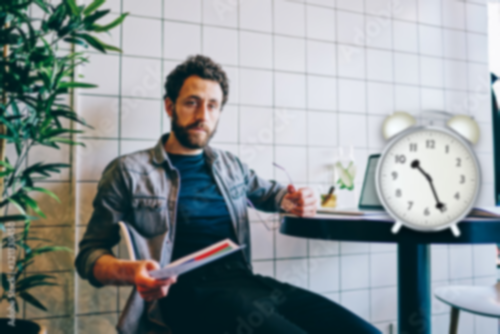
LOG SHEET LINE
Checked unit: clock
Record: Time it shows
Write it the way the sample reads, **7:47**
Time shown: **10:26**
